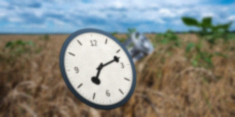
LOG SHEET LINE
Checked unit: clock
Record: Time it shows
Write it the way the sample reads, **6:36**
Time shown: **7:12**
